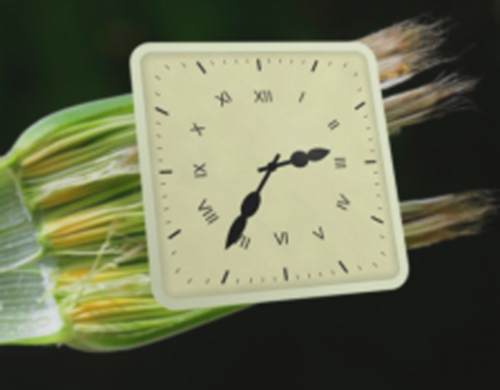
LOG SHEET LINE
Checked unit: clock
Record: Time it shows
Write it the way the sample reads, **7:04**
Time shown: **2:36**
